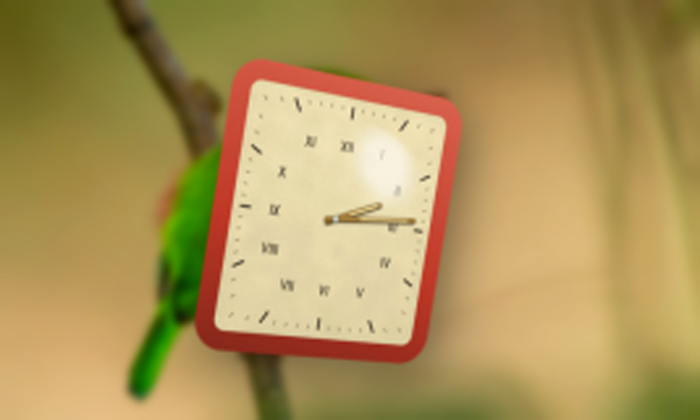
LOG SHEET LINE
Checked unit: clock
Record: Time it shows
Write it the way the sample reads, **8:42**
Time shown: **2:14**
